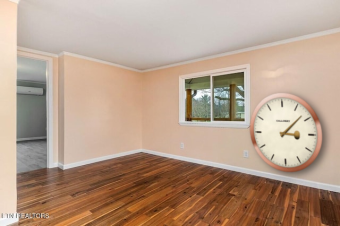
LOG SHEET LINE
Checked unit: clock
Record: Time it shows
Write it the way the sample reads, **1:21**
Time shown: **3:08**
